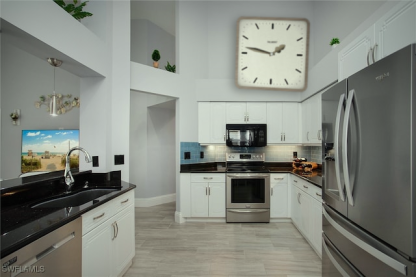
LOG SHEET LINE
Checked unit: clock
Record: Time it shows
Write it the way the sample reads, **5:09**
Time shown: **1:47**
